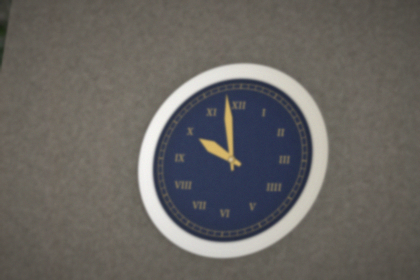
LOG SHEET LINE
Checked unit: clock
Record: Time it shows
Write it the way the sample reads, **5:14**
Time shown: **9:58**
